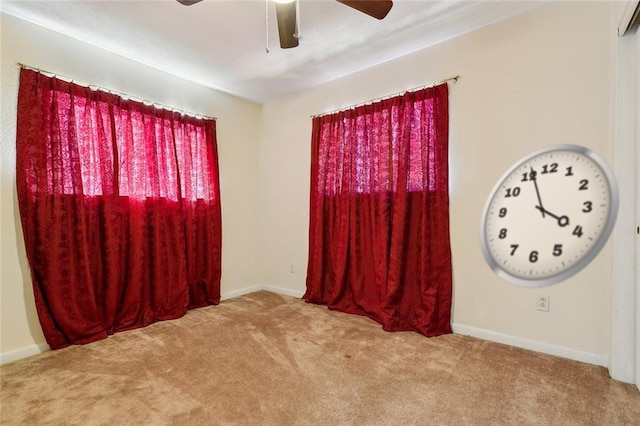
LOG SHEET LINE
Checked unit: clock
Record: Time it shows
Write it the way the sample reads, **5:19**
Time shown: **3:56**
